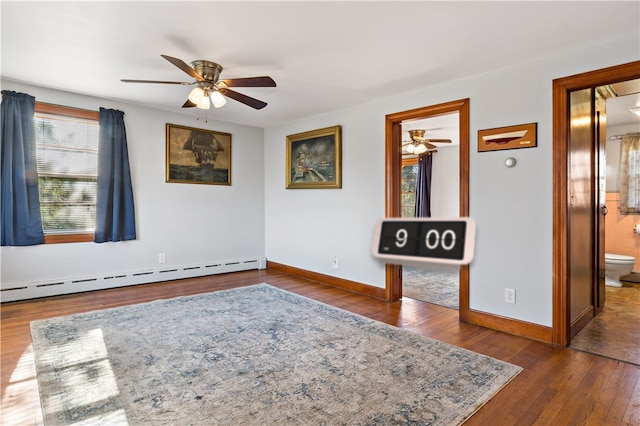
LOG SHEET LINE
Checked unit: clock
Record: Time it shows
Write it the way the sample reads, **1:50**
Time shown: **9:00**
